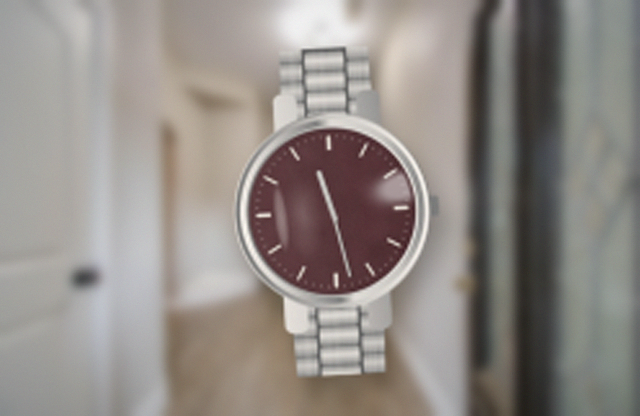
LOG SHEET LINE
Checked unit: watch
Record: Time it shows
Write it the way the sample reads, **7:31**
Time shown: **11:28**
